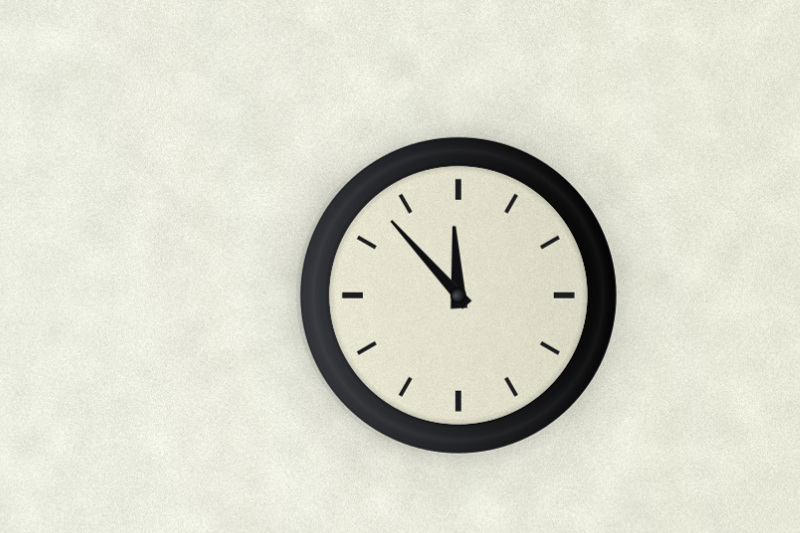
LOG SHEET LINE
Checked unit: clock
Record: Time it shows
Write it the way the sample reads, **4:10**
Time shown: **11:53**
